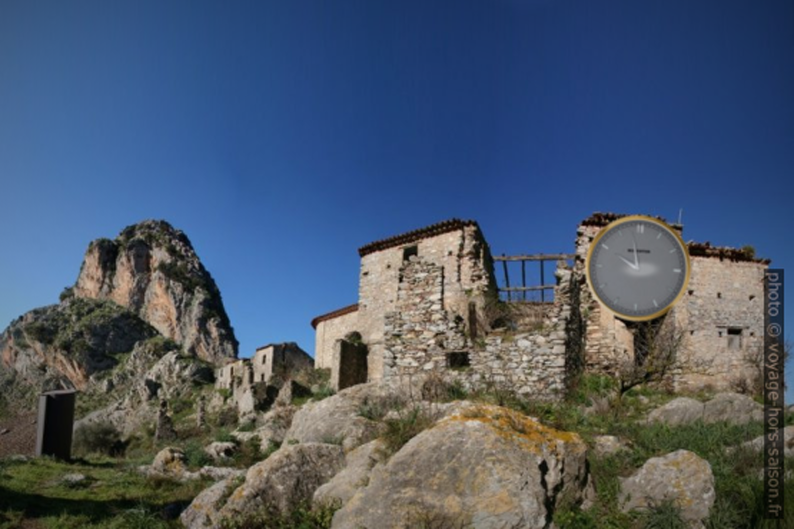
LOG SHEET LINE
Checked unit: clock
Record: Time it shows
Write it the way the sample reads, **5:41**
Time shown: **9:58**
